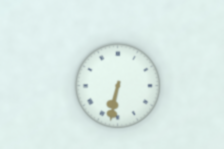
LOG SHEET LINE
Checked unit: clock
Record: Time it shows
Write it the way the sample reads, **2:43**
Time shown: **6:32**
